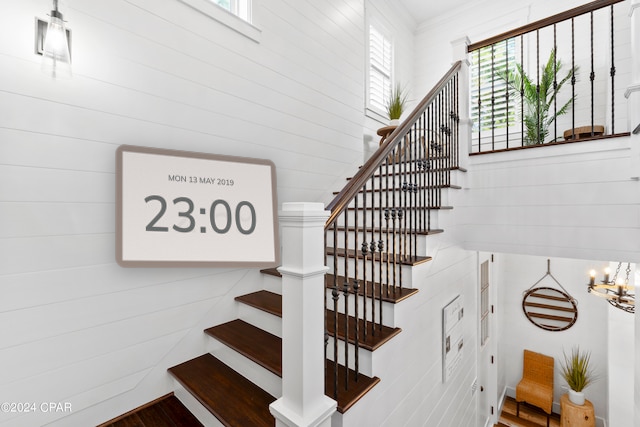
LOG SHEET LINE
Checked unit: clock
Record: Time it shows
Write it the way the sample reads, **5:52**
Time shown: **23:00**
